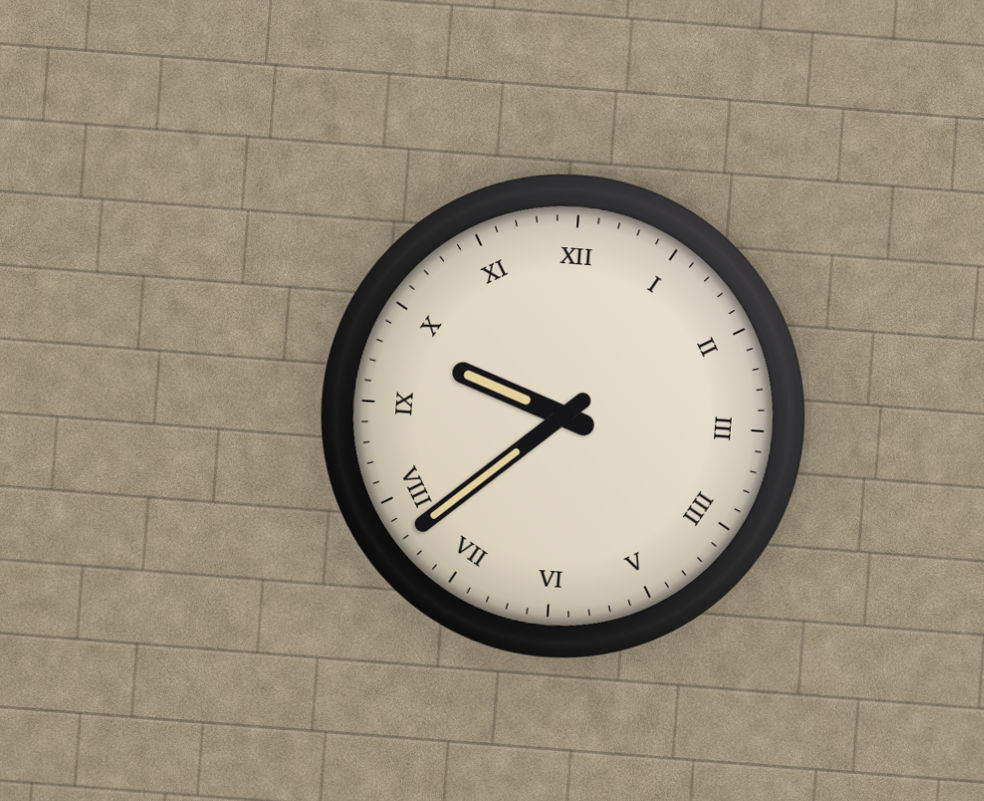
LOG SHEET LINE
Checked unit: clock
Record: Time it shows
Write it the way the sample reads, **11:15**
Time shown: **9:38**
